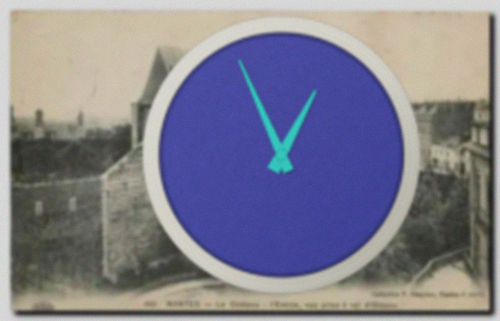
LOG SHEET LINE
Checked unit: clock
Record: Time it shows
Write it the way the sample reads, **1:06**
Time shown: **12:56**
